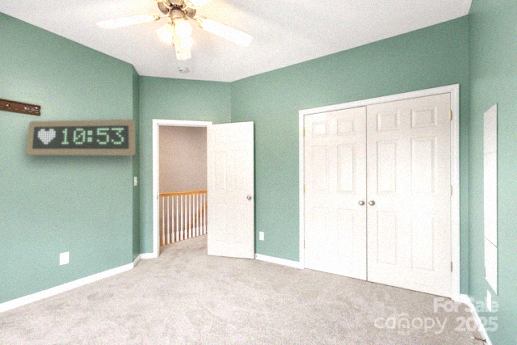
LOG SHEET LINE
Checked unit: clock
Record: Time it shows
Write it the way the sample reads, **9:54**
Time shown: **10:53**
